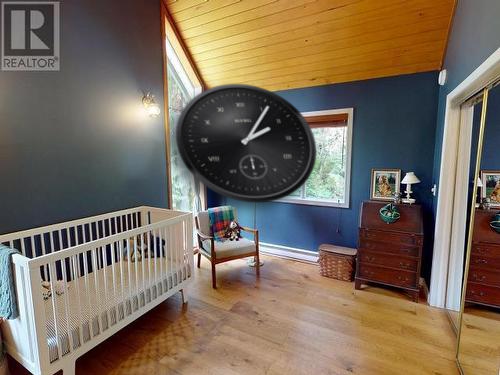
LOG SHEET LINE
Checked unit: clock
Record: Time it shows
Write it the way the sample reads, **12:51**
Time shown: **2:06**
